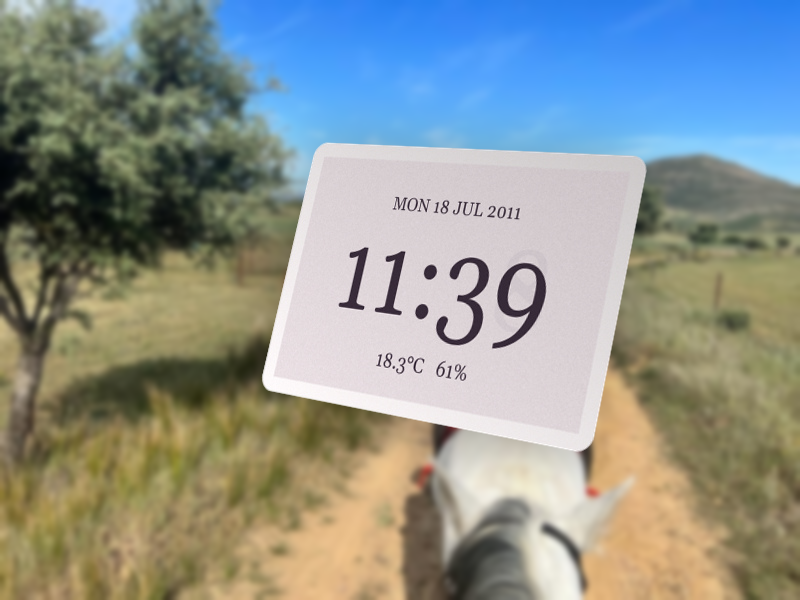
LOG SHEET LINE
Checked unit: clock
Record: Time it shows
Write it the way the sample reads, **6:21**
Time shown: **11:39**
